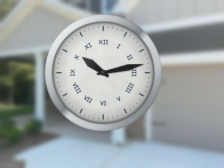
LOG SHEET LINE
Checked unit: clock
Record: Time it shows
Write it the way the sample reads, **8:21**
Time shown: **10:13**
